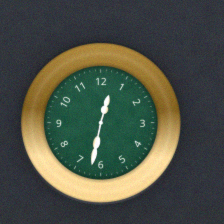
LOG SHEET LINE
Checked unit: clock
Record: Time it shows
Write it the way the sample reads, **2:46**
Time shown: **12:32**
